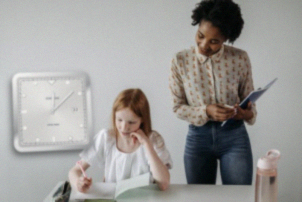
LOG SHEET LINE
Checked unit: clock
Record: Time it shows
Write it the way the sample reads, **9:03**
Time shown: **12:08**
